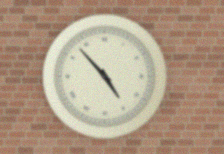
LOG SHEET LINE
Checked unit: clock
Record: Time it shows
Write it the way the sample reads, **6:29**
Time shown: **4:53**
